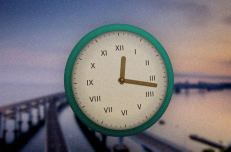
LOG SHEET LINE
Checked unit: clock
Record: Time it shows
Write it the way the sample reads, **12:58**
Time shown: **12:17**
